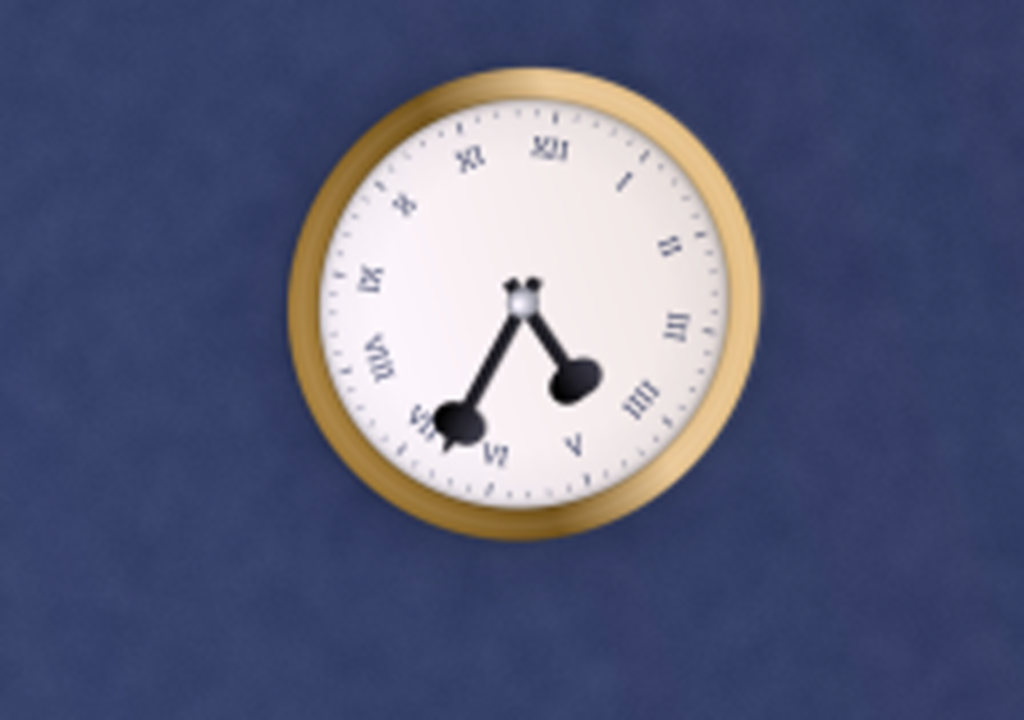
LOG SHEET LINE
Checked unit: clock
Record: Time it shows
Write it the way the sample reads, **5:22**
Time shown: **4:33**
